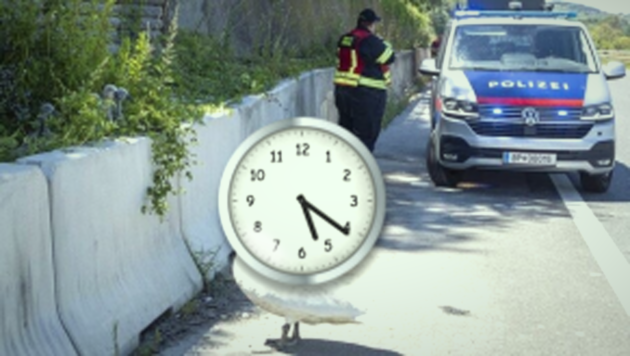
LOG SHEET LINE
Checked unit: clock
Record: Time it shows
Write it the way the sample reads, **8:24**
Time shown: **5:21**
